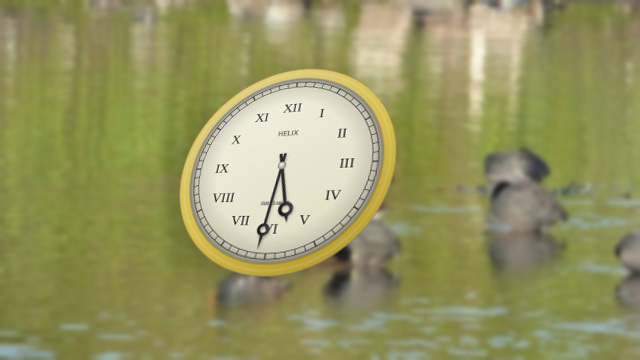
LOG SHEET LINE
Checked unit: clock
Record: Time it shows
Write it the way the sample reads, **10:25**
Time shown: **5:31**
